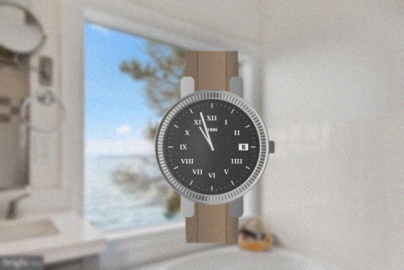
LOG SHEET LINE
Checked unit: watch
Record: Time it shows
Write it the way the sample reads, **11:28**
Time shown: **10:57**
